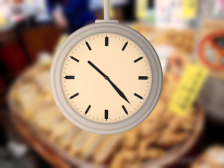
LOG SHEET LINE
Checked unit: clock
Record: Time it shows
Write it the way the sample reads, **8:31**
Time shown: **10:23**
